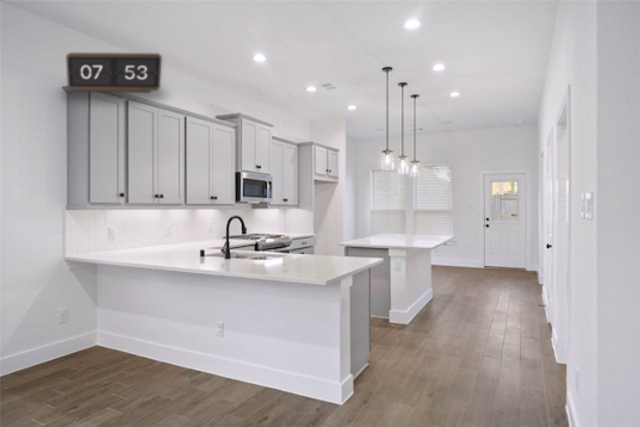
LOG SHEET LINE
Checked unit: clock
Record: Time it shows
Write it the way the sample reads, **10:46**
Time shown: **7:53**
